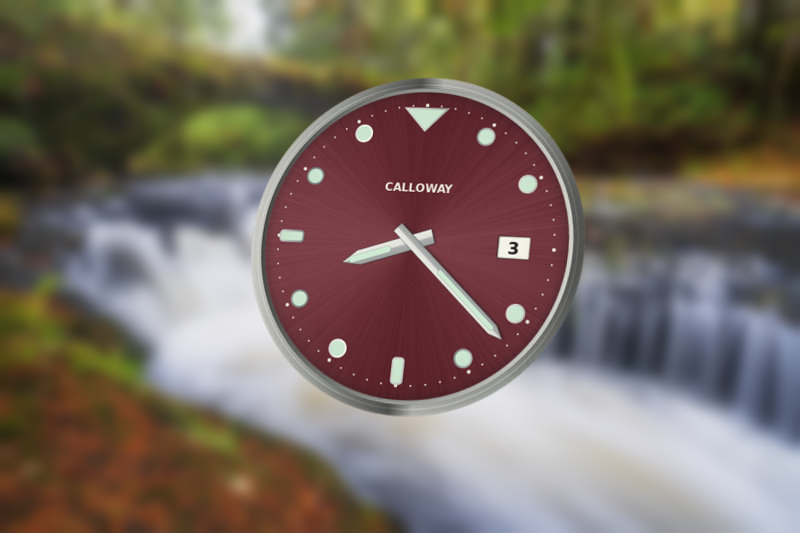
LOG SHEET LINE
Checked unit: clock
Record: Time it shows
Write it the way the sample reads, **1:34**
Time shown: **8:22**
